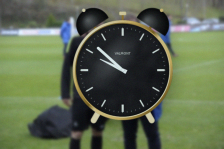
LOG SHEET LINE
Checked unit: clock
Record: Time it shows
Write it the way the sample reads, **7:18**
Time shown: **9:52**
